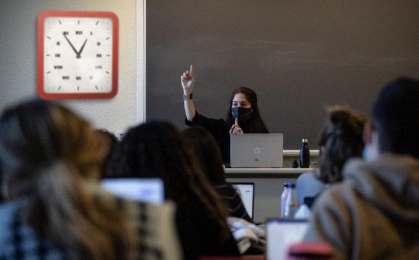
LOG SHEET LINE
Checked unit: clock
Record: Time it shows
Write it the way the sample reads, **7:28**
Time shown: **12:54**
